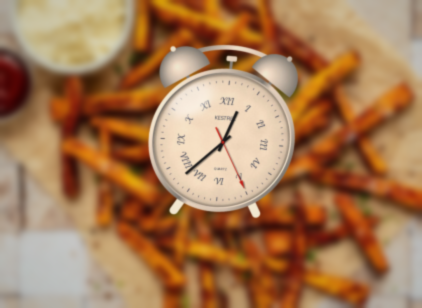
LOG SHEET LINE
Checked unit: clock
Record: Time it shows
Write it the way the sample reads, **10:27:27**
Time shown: **12:37:25**
